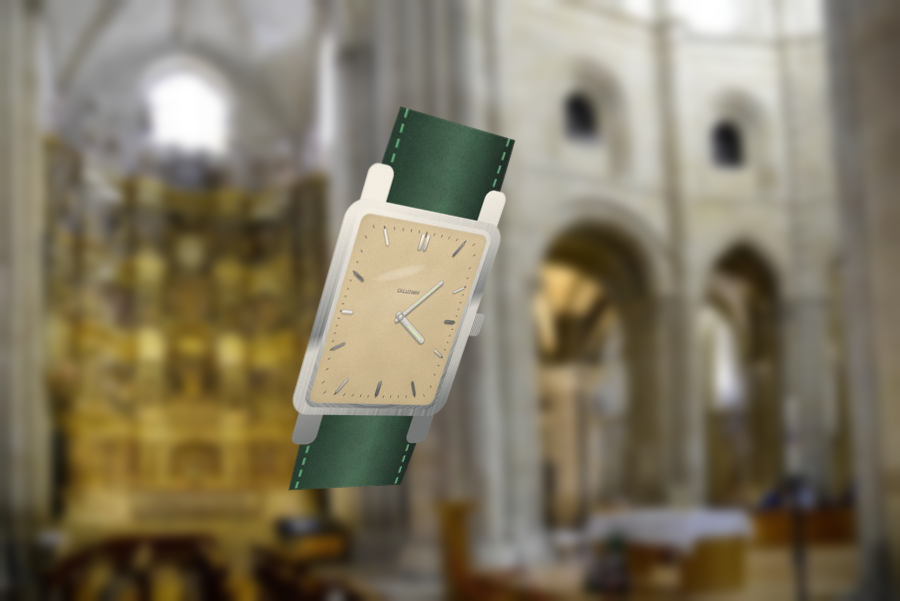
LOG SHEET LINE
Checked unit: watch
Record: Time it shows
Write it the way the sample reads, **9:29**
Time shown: **4:07**
